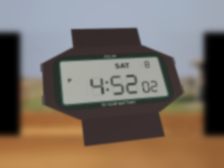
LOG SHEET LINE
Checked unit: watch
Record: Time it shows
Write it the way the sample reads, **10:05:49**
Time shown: **4:52:02**
